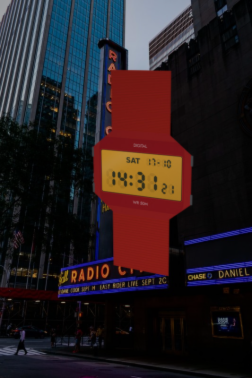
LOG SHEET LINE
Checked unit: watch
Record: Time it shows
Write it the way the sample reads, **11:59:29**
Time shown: **14:31:21**
